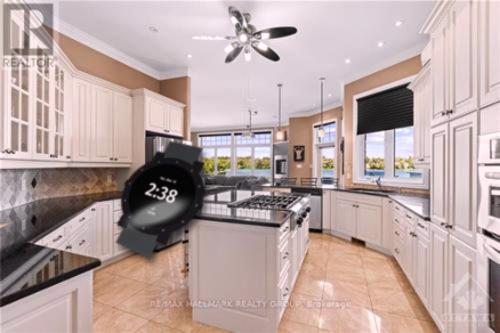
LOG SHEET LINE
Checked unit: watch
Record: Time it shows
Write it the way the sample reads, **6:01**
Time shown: **2:38**
